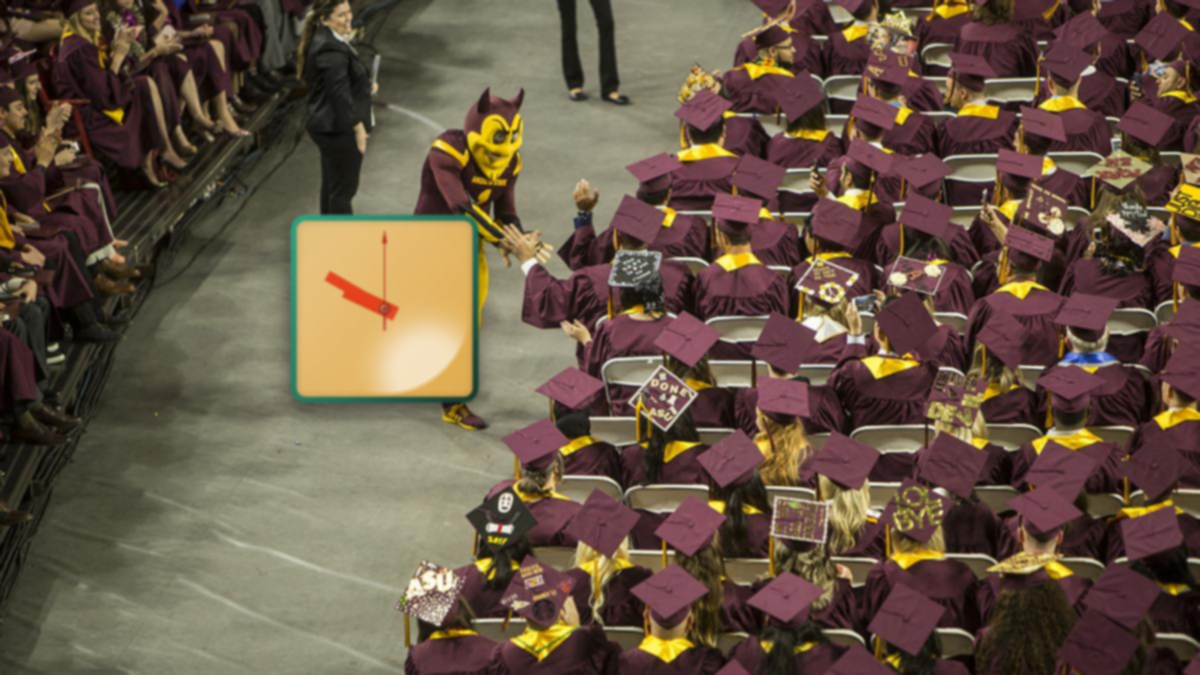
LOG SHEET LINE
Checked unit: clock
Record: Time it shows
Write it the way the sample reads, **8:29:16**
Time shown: **9:50:00**
